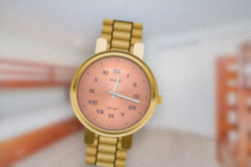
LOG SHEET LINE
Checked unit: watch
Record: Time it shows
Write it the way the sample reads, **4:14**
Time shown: **12:17**
